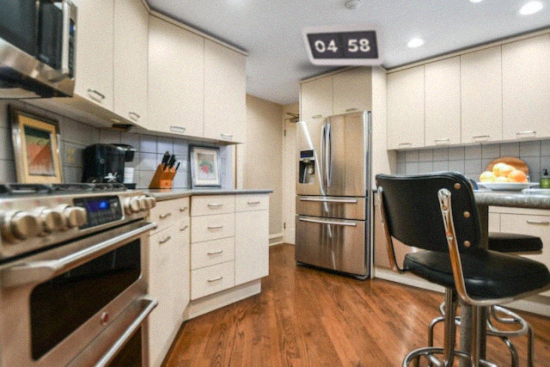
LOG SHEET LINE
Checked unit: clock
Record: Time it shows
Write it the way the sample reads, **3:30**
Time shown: **4:58**
